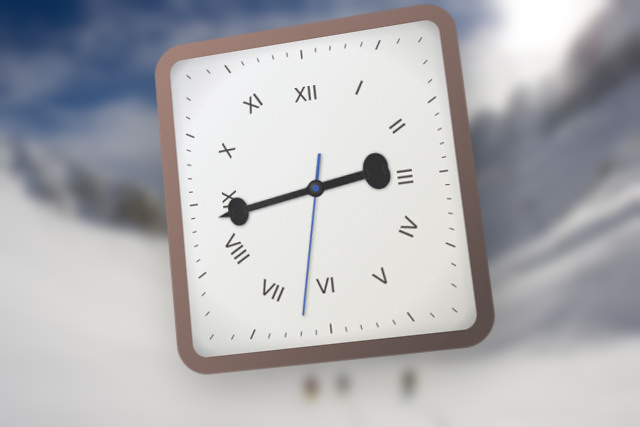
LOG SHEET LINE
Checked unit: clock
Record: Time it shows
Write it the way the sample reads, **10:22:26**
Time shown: **2:43:32**
